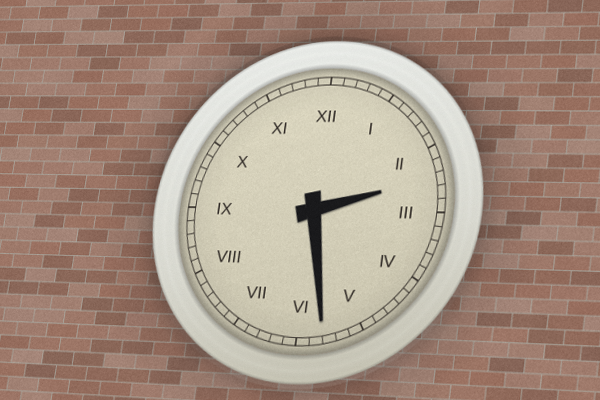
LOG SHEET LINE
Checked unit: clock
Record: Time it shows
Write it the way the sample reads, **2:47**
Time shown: **2:28**
